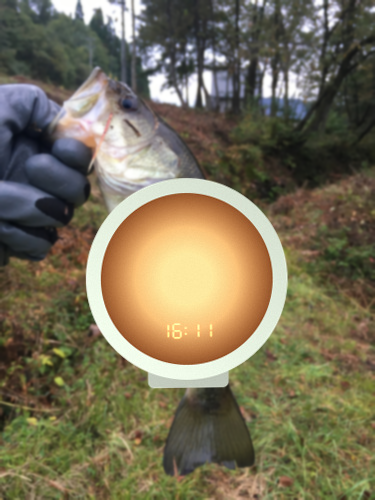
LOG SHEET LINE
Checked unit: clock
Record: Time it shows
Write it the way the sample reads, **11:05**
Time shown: **16:11**
